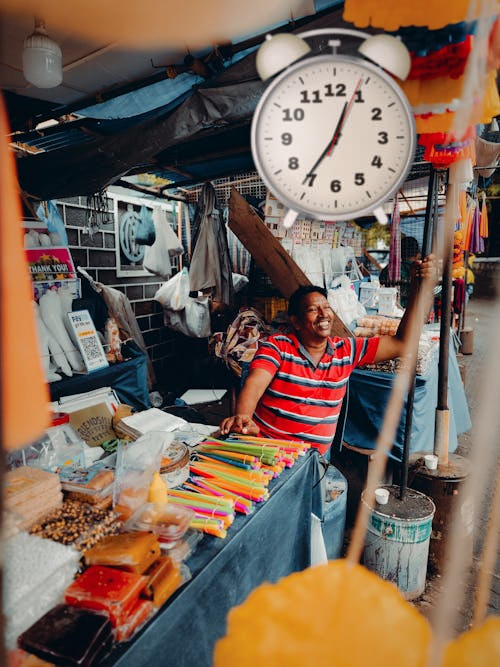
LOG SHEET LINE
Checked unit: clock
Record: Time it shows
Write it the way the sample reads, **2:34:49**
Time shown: **12:36:04**
